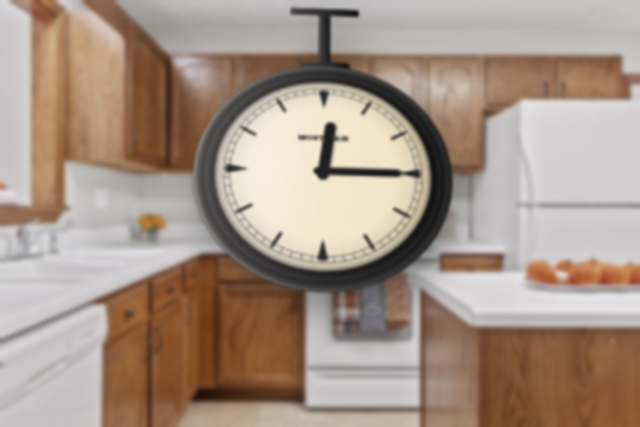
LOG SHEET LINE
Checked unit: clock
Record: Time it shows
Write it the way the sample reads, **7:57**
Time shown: **12:15**
